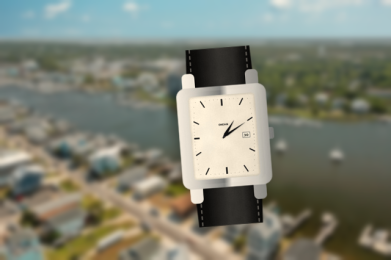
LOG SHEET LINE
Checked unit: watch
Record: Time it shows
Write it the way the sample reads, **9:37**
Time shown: **1:10**
